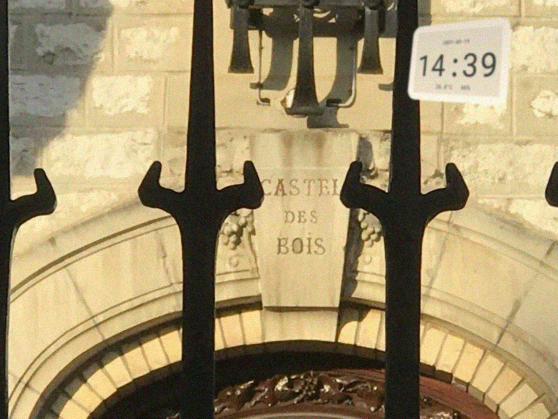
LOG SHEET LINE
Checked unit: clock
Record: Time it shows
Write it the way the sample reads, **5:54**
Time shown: **14:39**
